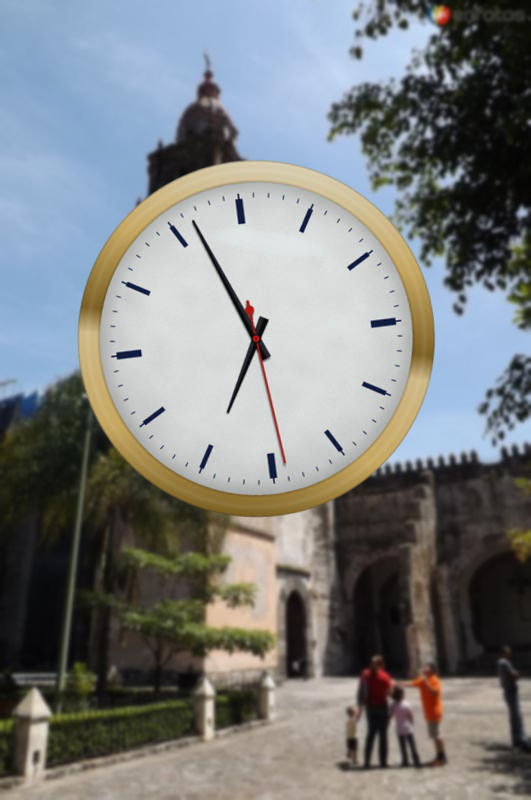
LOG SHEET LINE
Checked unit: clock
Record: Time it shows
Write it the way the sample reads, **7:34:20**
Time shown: **6:56:29**
